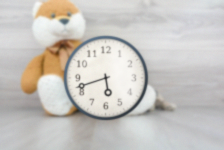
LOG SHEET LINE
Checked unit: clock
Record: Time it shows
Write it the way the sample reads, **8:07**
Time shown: **5:42**
